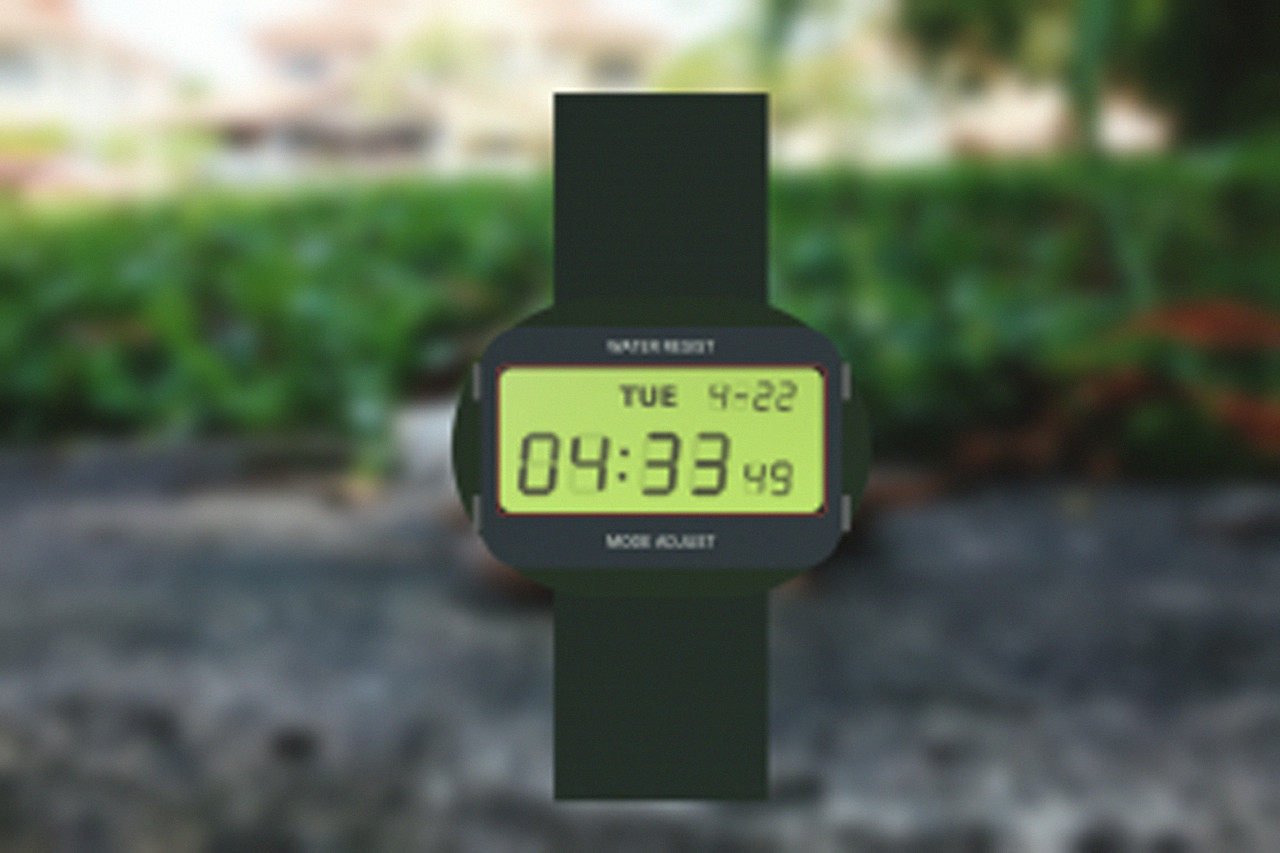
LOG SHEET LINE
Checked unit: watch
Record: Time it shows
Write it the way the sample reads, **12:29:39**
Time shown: **4:33:49**
